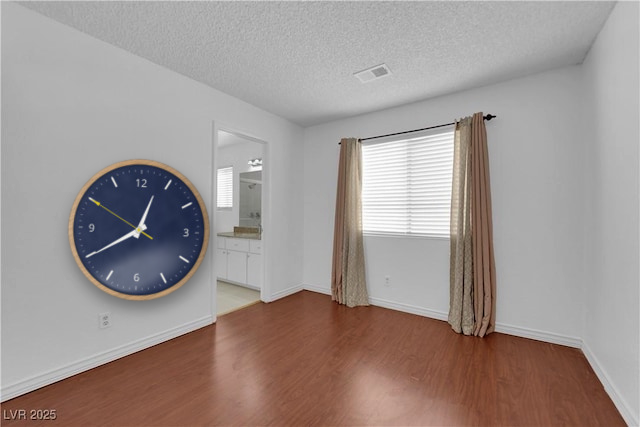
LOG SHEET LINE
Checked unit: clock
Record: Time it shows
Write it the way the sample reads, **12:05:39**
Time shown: **12:39:50**
